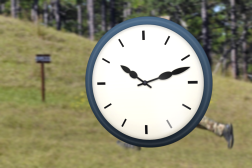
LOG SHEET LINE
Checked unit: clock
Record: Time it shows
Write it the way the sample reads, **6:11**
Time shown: **10:12**
